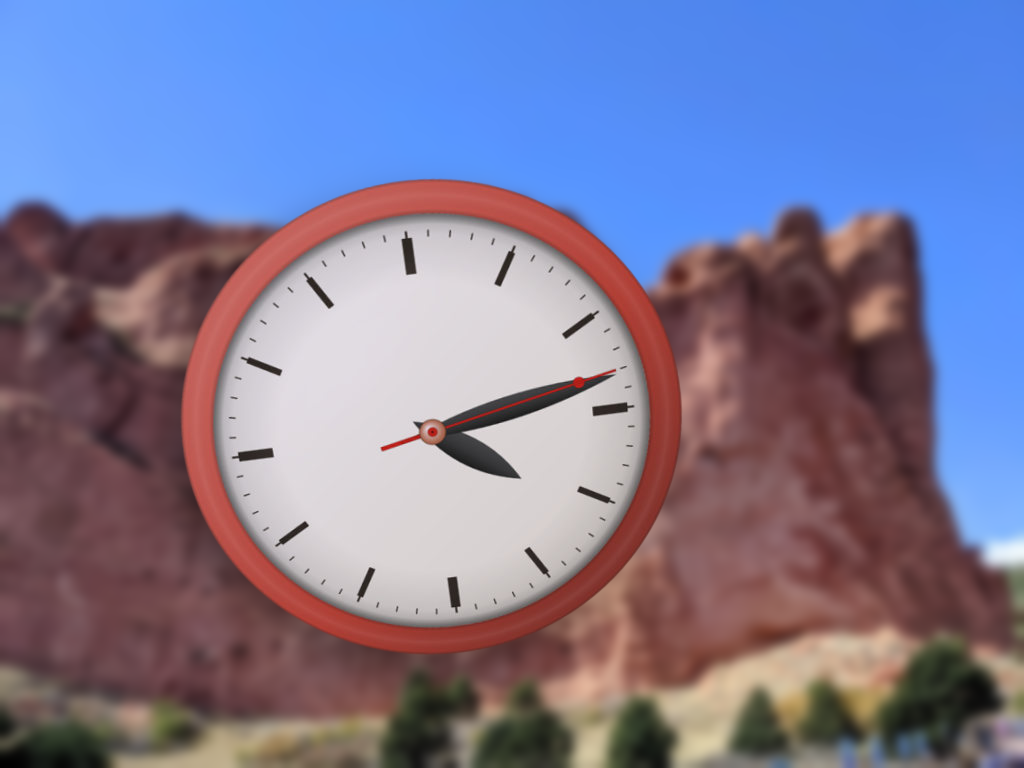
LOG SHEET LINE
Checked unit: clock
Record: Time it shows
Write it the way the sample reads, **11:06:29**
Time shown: **4:13:13**
